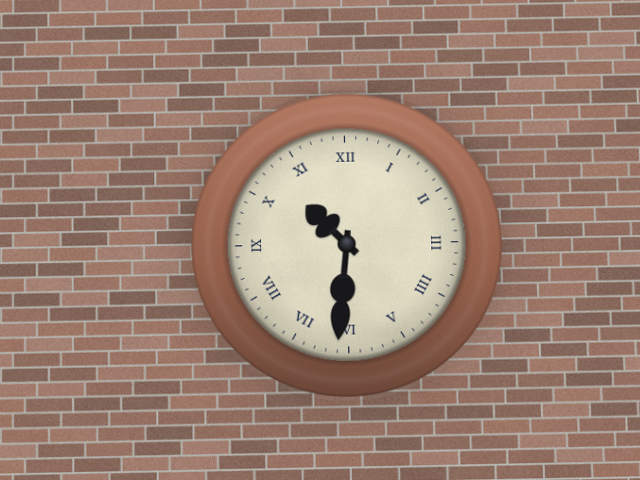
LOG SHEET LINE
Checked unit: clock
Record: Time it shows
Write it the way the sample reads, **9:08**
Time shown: **10:31**
